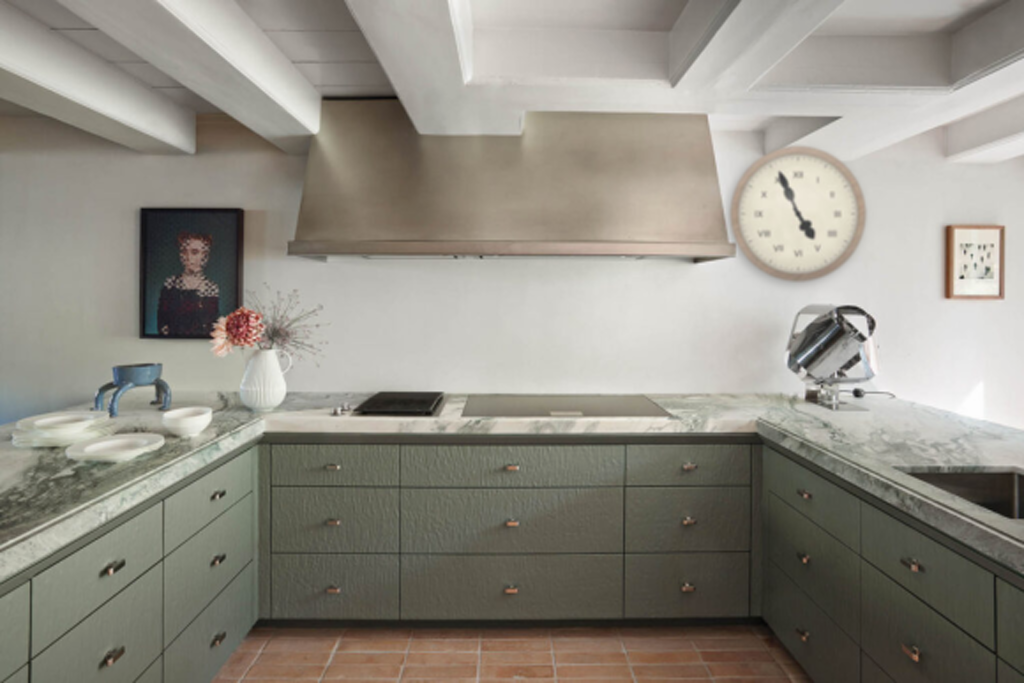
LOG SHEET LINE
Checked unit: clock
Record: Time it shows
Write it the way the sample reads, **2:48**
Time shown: **4:56**
